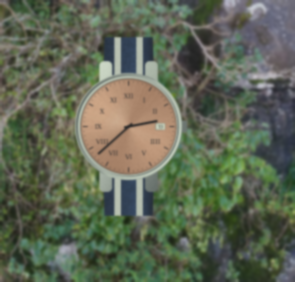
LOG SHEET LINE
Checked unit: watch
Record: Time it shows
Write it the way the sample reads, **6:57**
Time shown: **2:38**
